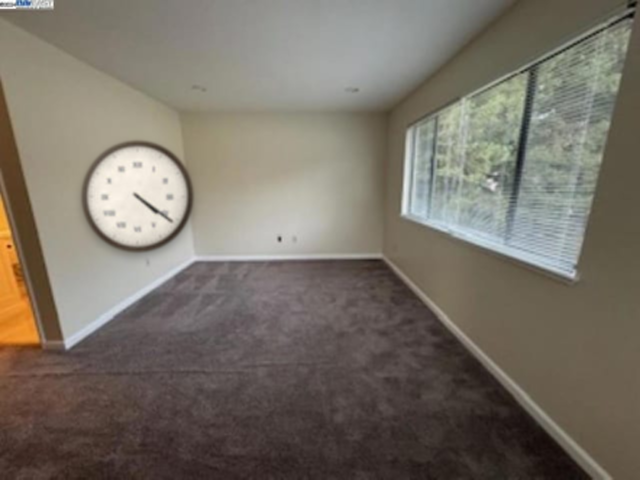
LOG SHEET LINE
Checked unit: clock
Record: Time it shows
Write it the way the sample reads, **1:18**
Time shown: **4:21**
